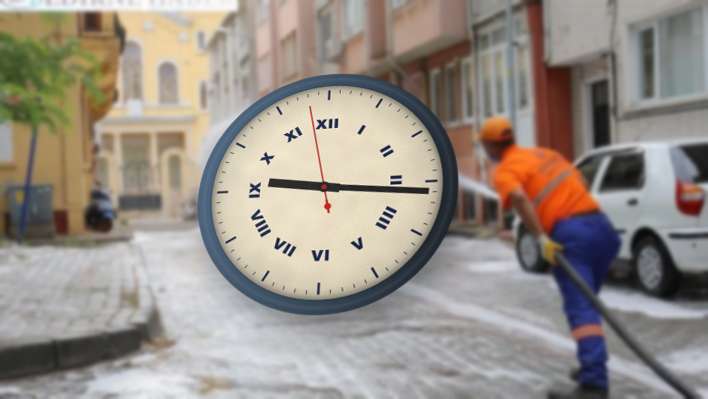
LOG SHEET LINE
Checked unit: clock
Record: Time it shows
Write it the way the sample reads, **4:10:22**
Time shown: **9:15:58**
